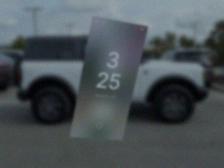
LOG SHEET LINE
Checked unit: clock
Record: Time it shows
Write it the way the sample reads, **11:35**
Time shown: **3:25**
